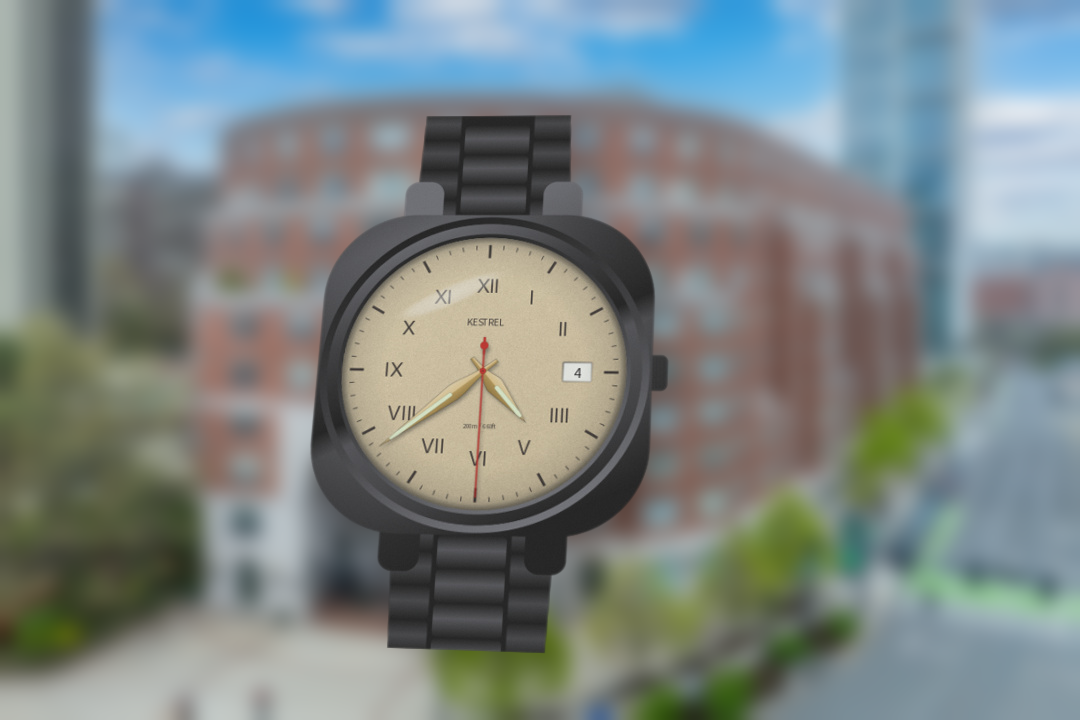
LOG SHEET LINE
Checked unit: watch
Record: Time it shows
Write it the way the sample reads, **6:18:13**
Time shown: **4:38:30**
